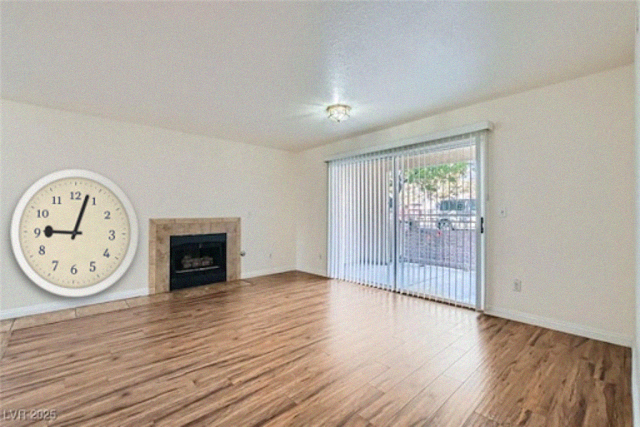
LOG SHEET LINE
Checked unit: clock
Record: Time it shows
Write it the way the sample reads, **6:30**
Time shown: **9:03**
